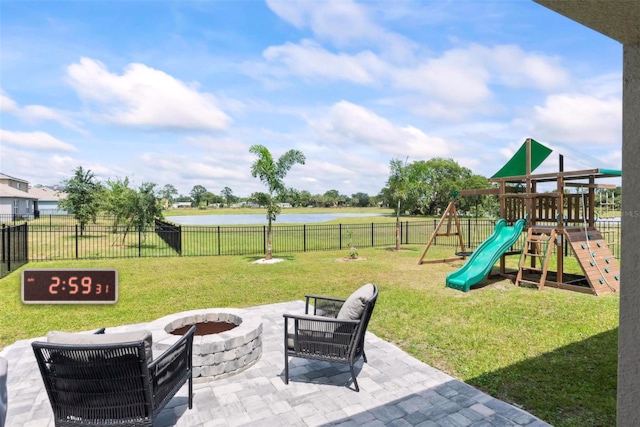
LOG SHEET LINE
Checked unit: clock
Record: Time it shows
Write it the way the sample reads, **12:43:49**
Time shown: **2:59:31**
